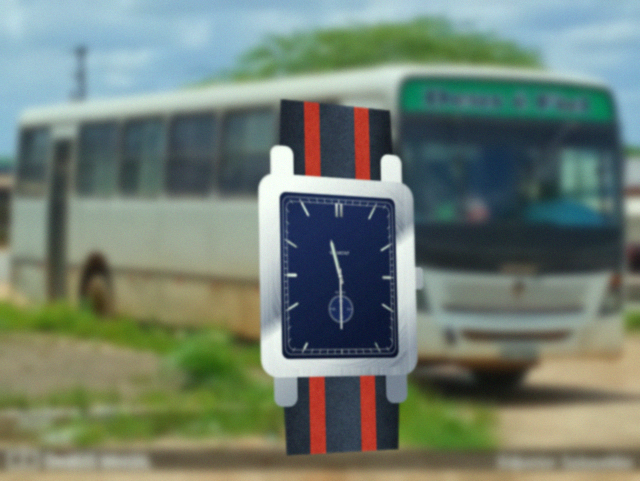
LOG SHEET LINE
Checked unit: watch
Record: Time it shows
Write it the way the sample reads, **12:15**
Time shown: **11:30**
